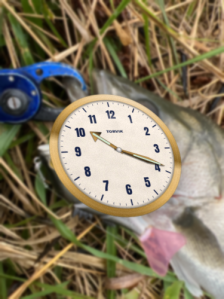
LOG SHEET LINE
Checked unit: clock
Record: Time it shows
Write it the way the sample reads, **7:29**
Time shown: **10:19**
